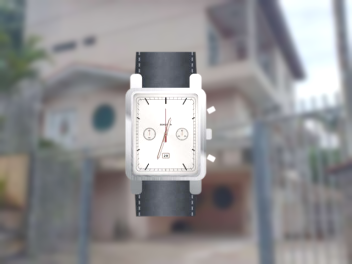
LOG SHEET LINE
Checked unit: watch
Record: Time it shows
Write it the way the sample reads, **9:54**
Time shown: **12:33**
